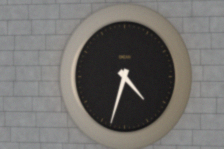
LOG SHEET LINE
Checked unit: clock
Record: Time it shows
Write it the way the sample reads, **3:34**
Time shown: **4:33**
